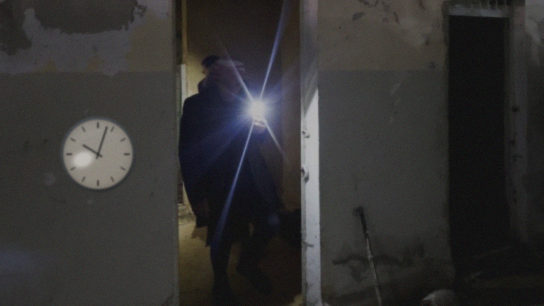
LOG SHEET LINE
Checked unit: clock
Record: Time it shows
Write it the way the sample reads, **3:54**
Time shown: **10:03**
